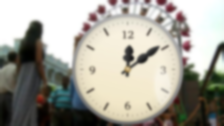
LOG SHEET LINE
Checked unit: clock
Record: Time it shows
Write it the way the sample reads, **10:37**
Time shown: **12:09**
